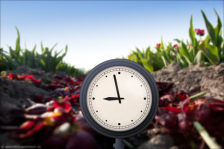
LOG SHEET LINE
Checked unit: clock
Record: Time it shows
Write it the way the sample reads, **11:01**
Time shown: **8:58**
